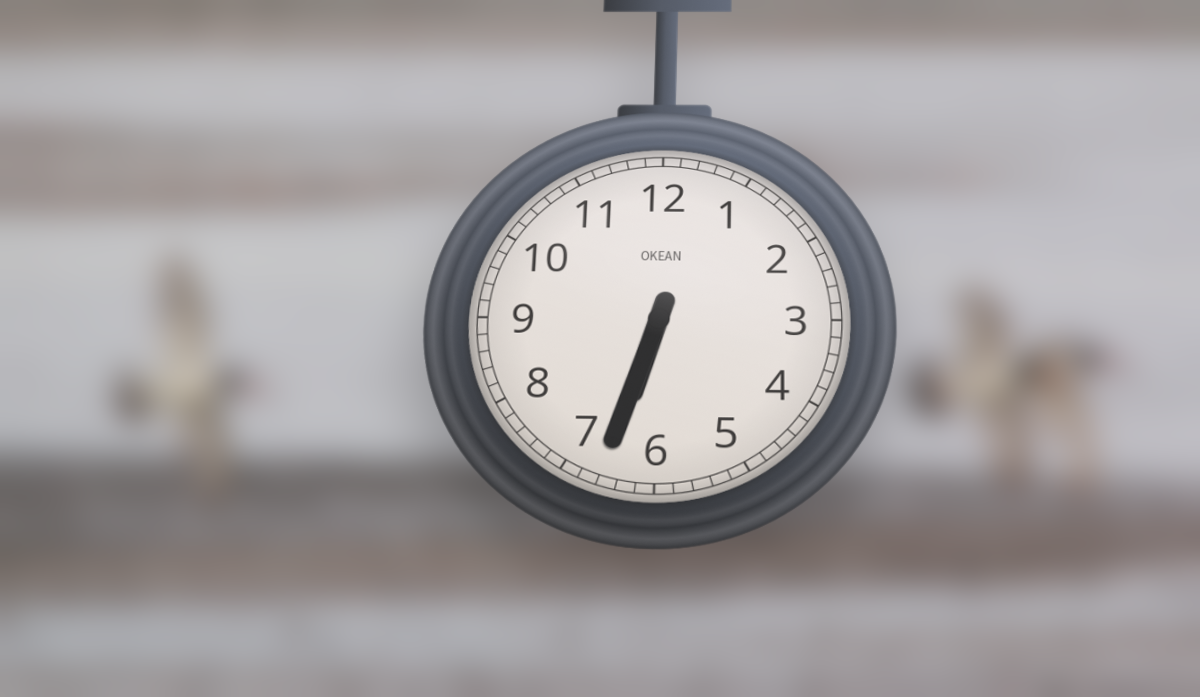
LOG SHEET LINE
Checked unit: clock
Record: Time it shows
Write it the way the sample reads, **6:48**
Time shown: **6:33**
